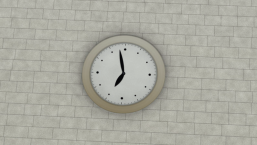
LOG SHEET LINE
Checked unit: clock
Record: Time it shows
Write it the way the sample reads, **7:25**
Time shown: **6:58**
